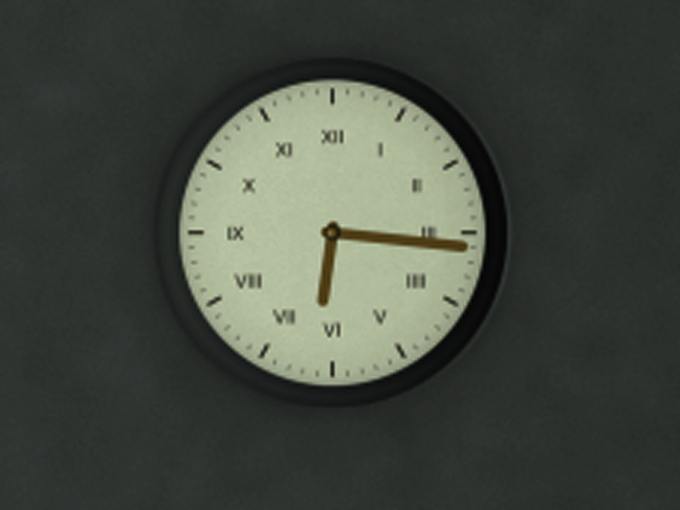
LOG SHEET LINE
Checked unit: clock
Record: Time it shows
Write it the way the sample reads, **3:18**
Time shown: **6:16**
